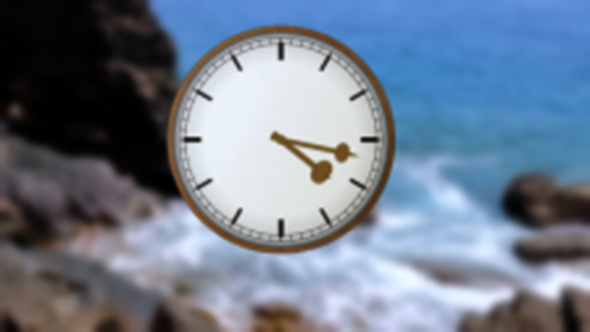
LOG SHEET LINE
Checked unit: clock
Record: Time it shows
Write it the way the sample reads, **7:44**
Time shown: **4:17**
